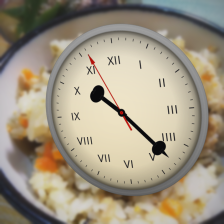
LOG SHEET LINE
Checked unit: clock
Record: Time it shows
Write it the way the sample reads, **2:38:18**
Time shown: **10:22:56**
